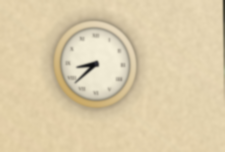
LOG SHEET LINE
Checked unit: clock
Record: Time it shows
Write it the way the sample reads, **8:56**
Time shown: **8:38**
